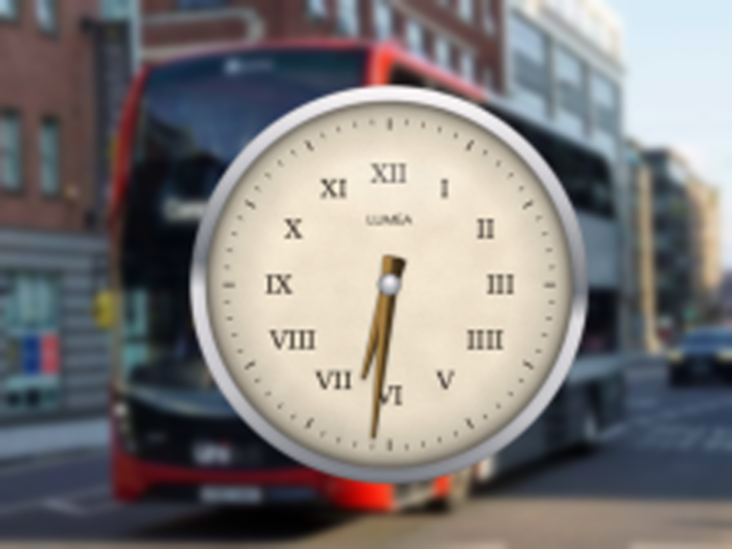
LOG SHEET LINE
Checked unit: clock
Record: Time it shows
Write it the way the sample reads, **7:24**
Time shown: **6:31**
